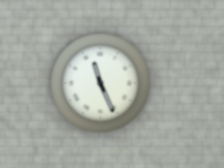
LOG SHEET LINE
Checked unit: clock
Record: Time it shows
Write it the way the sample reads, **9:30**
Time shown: **11:26**
